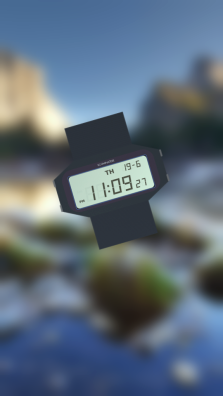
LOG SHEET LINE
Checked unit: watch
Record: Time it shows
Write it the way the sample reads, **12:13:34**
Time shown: **11:09:27**
